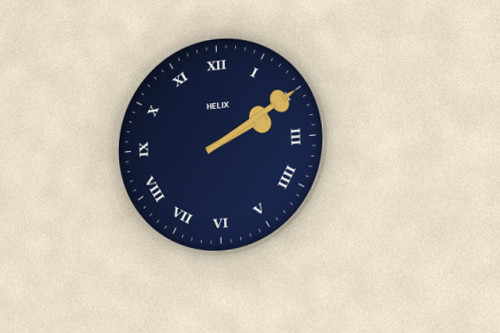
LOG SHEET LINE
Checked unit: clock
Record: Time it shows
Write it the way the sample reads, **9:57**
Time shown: **2:10**
